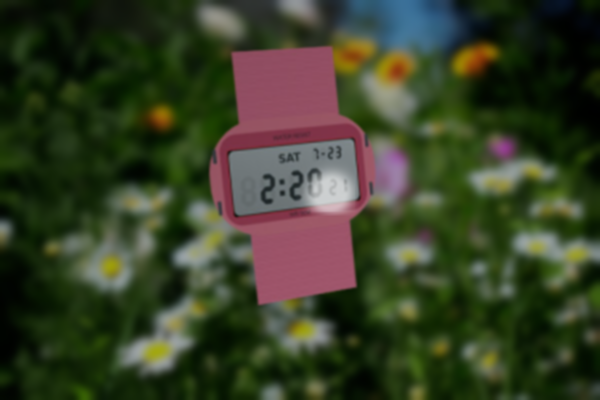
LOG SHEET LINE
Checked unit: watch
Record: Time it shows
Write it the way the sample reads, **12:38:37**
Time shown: **2:20:21**
